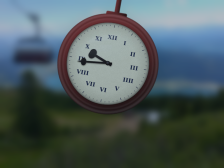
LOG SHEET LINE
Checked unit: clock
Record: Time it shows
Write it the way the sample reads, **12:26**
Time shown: **9:44**
